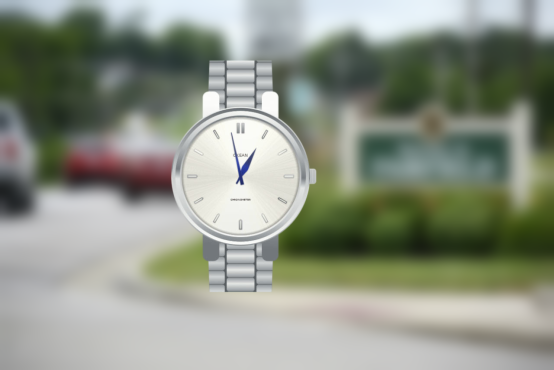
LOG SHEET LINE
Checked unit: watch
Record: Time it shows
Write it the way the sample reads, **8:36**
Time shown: **12:58**
